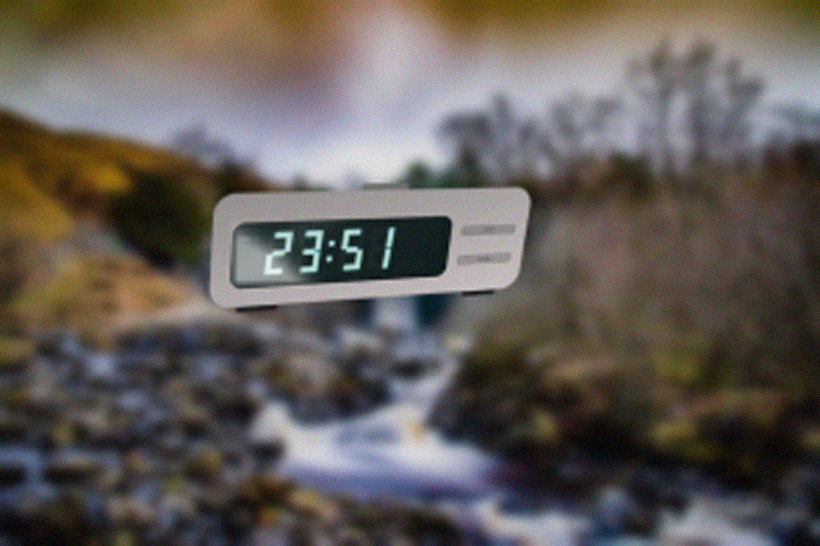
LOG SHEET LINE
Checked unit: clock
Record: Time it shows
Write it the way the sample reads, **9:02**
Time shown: **23:51**
